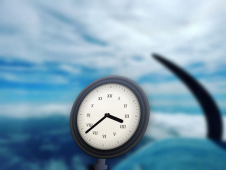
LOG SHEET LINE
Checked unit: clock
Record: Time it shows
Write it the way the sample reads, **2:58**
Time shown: **3:38**
